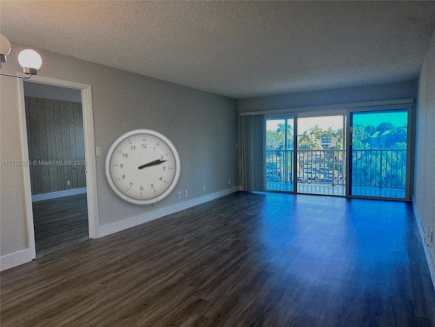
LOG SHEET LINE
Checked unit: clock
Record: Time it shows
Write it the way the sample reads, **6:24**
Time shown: **2:12**
